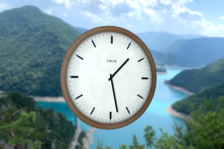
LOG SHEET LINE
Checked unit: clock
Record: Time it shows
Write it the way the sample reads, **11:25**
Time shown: **1:28**
